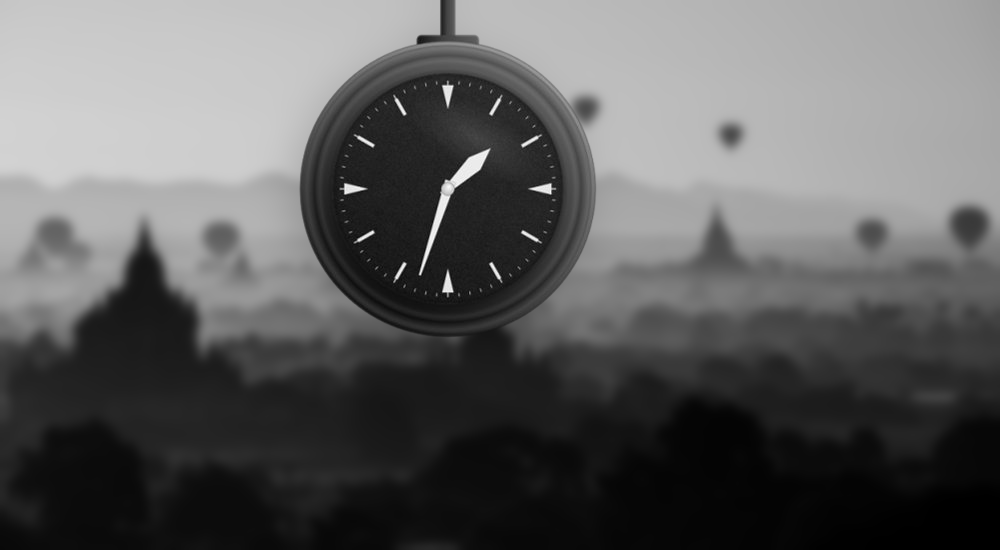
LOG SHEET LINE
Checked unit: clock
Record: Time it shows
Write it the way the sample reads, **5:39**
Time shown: **1:33**
